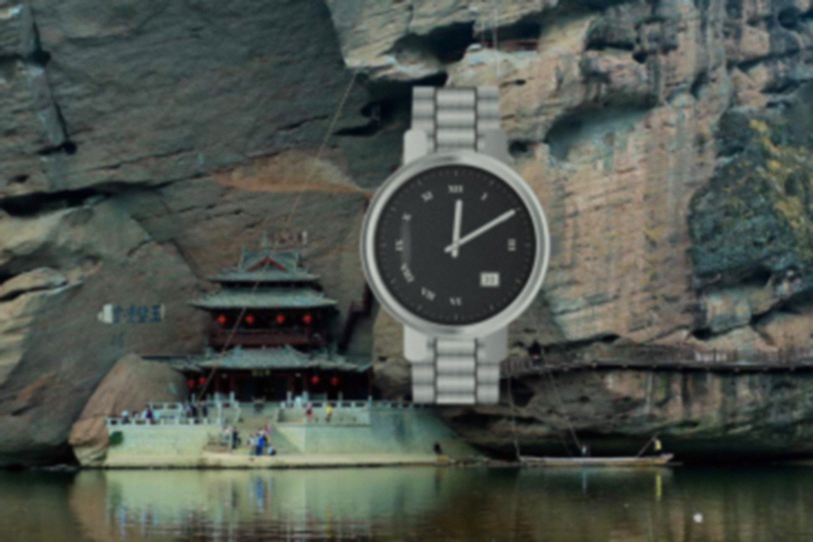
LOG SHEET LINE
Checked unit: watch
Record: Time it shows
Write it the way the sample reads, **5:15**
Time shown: **12:10**
